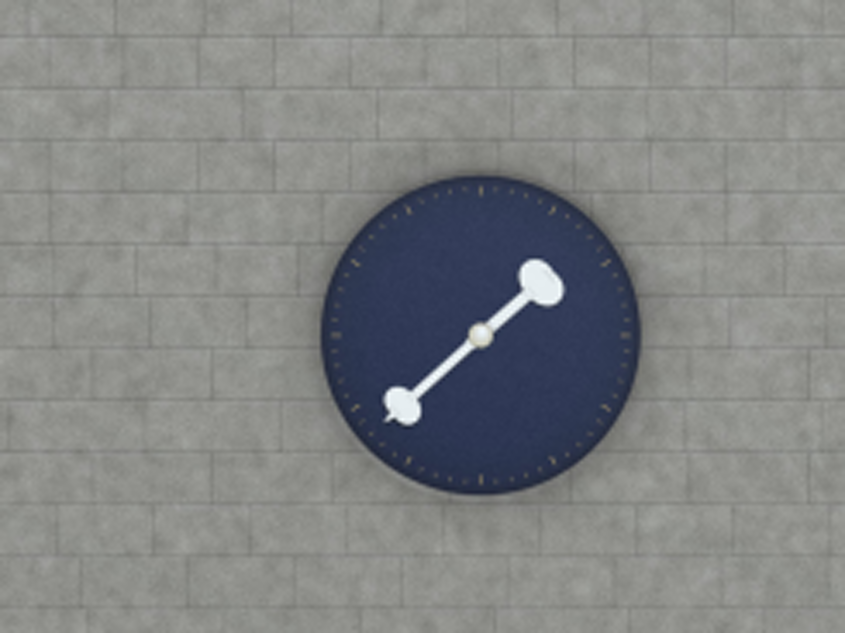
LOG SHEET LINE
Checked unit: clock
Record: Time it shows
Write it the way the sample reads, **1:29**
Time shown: **1:38**
